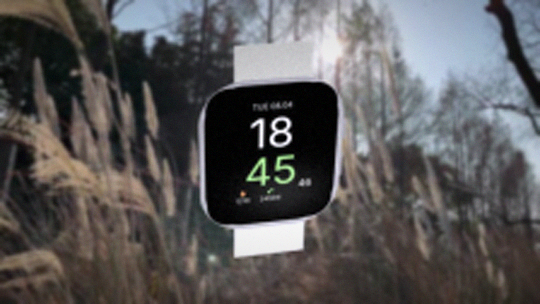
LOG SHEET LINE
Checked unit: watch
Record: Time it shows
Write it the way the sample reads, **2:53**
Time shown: **18:45**
